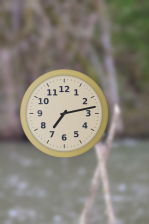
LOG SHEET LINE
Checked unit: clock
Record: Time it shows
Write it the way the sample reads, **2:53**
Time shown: **7:13**
